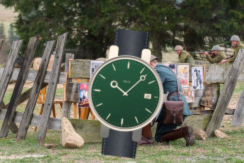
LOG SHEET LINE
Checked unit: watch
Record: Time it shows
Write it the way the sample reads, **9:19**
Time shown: **10:07**
